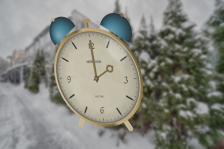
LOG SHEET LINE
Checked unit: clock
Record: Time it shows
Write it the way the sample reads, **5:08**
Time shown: **2:00**
